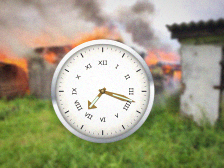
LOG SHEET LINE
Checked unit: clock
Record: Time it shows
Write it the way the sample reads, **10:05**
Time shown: **7:18**
